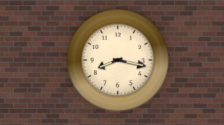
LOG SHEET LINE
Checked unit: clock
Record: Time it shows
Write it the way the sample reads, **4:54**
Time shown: **8:17**
